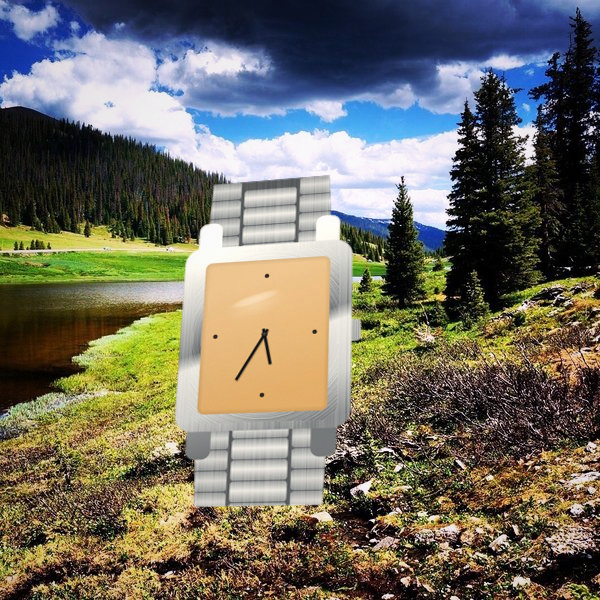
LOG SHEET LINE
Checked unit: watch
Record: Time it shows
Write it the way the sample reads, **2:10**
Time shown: **5:35**
